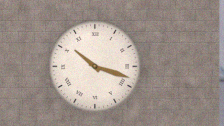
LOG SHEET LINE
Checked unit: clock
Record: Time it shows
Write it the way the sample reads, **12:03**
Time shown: **10:18**
